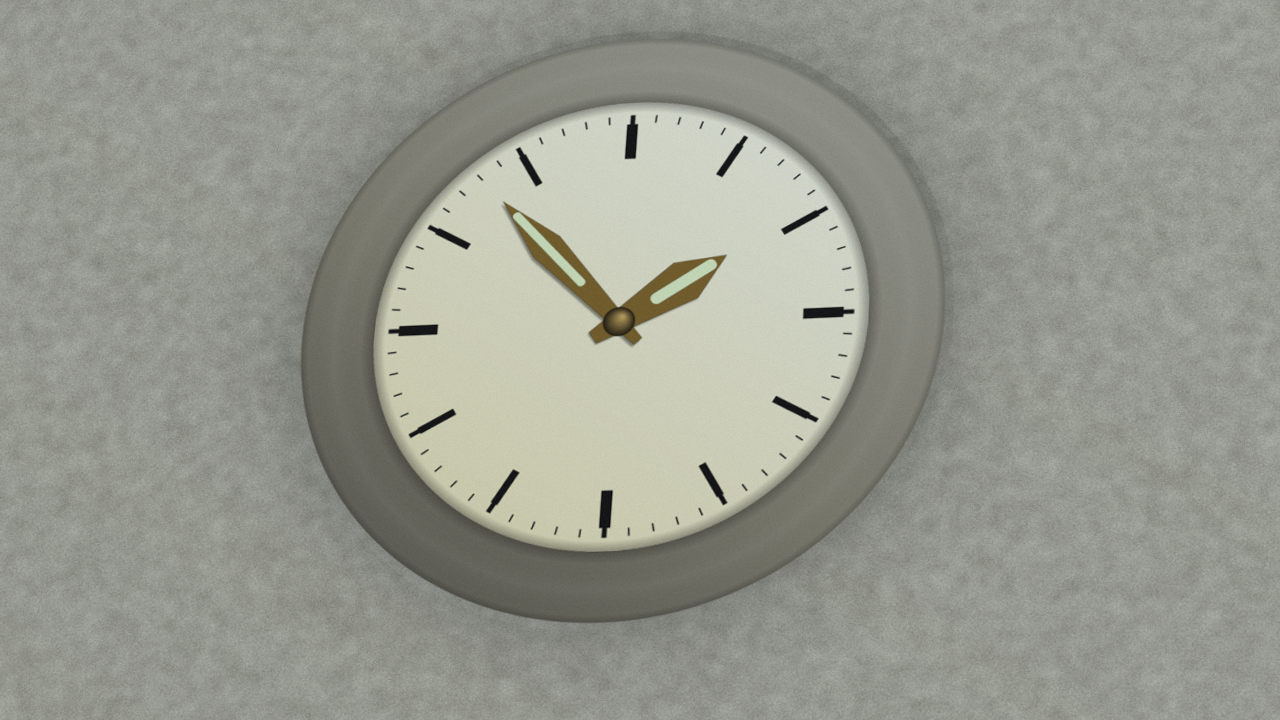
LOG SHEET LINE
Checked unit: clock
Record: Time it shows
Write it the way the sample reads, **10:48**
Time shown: **1:53**
